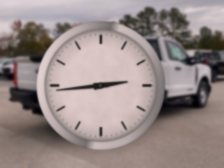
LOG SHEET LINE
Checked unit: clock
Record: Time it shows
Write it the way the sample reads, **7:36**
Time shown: **2:44**
